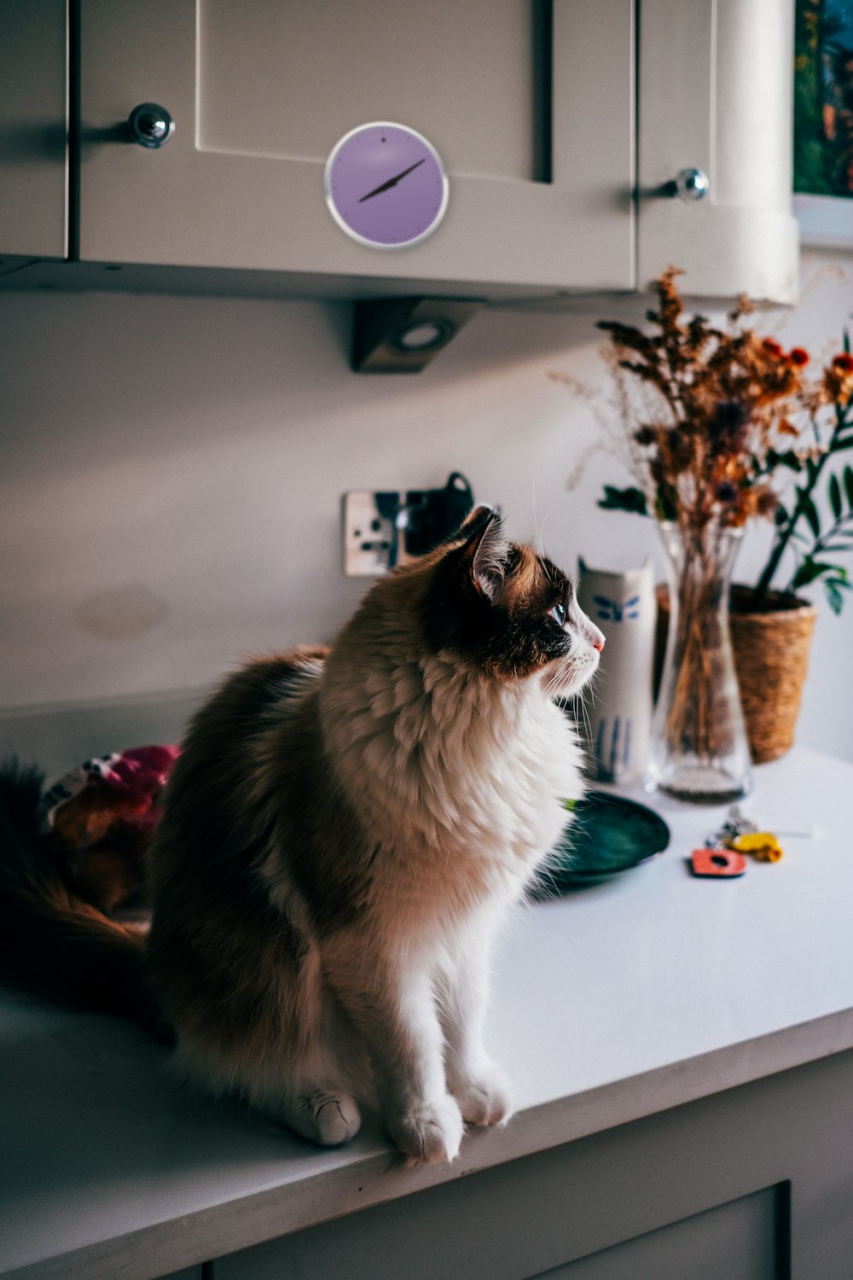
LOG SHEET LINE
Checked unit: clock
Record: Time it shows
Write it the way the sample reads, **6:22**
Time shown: **8:10**
